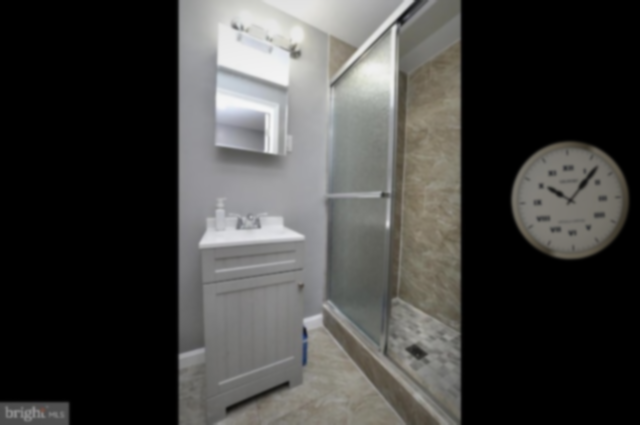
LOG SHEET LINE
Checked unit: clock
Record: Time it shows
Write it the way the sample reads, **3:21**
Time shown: **10:07**
